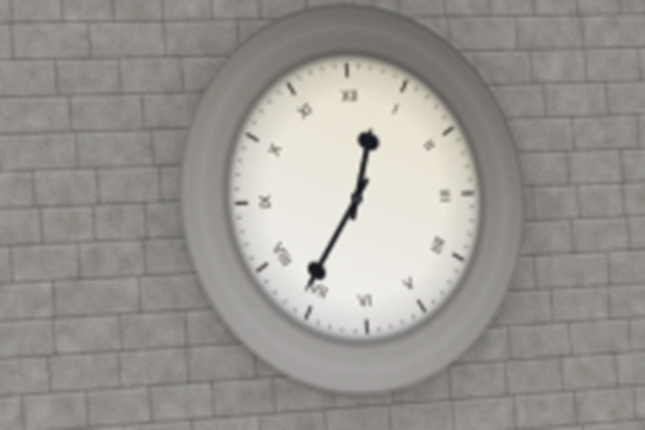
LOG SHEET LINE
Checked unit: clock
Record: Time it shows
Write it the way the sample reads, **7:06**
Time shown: **12:36**
